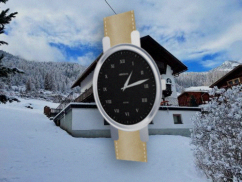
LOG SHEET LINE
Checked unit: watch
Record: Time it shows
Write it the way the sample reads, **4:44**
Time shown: **1:13**
